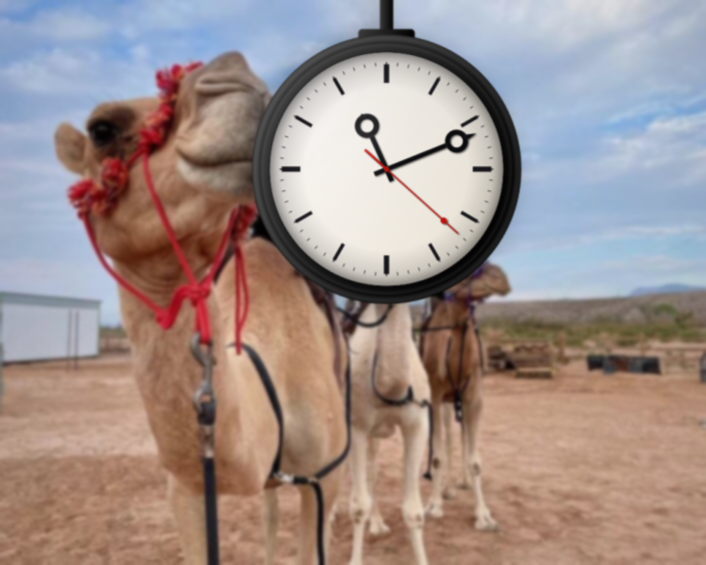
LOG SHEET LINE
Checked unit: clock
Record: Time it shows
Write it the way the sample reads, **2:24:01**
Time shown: **11:11:22**
